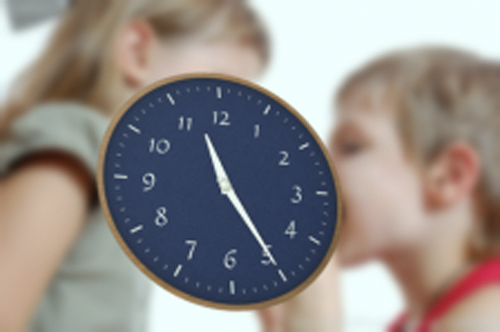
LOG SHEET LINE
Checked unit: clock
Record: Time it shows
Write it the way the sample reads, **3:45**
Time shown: **11:25**
